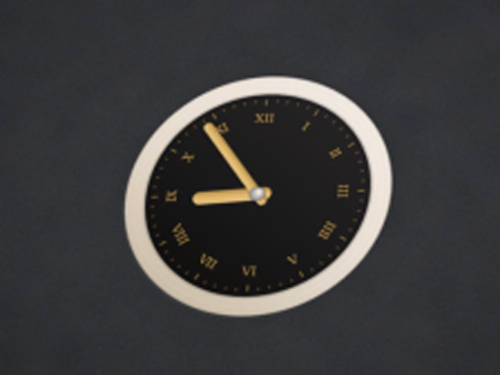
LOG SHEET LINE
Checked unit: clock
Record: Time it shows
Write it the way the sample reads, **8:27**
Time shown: **8:54**
